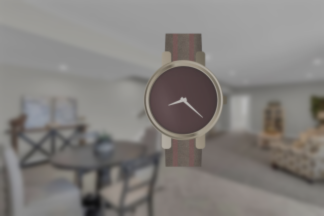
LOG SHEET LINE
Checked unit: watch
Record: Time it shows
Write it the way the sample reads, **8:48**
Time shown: **8:22**
